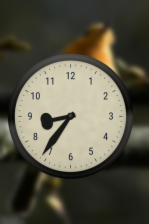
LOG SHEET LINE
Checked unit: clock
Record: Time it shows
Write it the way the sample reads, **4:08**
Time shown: **8:36**
